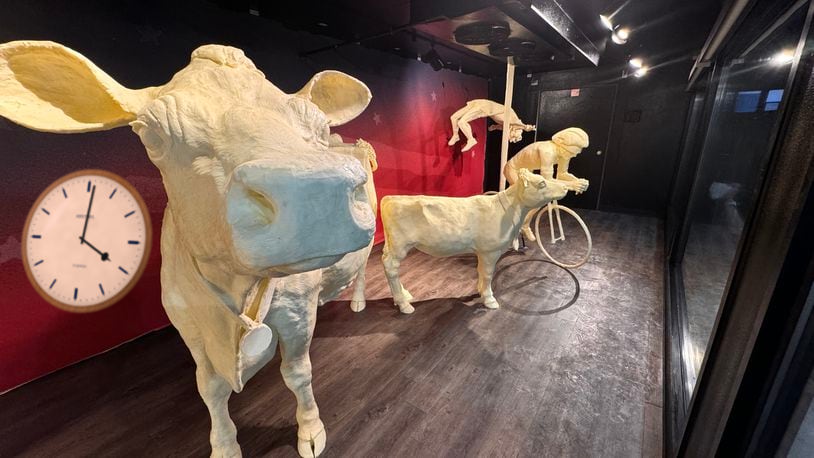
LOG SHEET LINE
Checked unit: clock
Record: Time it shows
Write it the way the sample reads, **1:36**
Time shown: **4:01**
